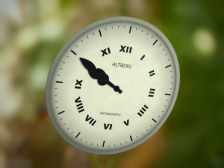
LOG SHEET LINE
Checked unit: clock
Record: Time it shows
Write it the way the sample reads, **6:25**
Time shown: **9:50**
